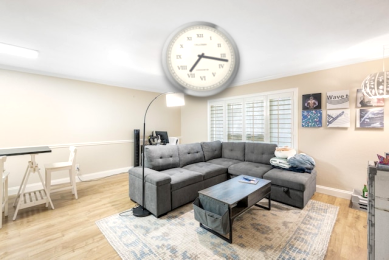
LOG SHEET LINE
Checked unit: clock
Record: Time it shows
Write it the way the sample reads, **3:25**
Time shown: **7:17**
